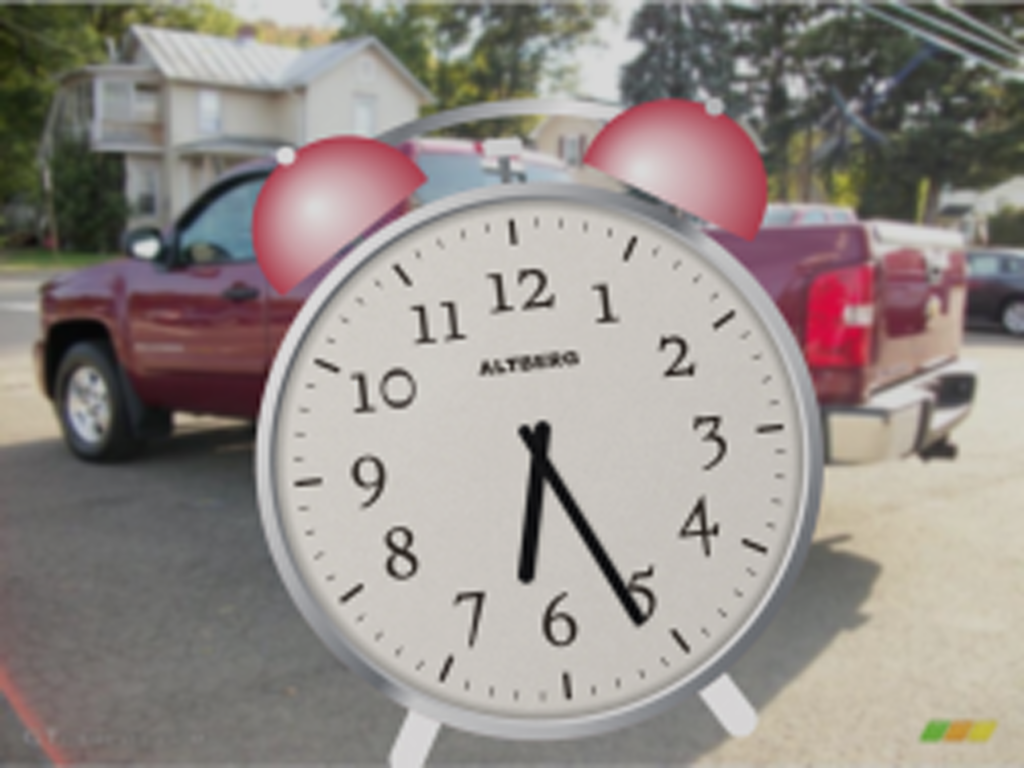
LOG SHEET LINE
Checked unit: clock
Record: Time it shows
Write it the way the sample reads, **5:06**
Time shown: **6:26**
